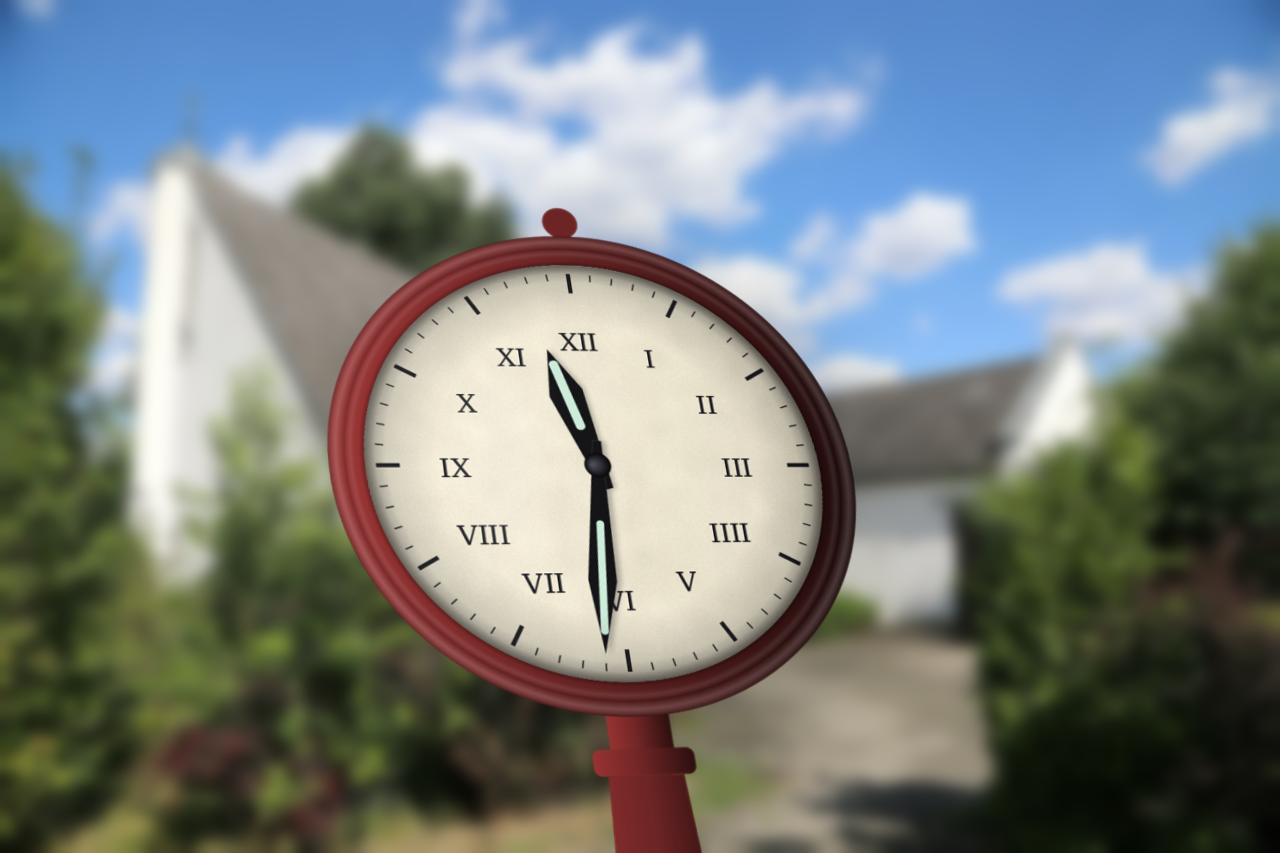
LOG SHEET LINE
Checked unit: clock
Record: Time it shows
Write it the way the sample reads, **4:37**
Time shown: **11:31**
